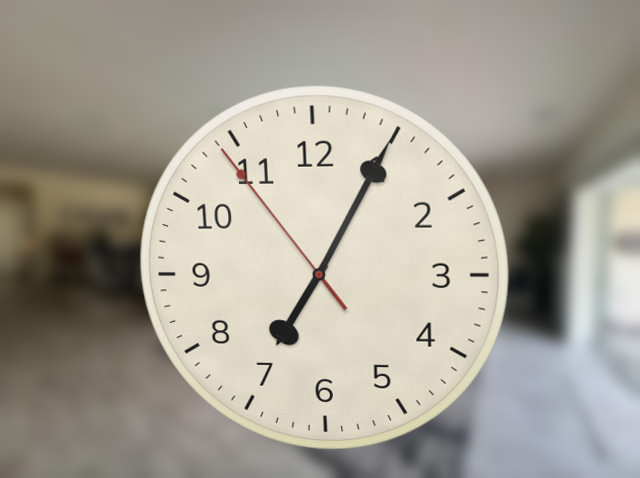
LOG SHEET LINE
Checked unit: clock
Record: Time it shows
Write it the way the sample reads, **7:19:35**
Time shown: **7:04:54**
